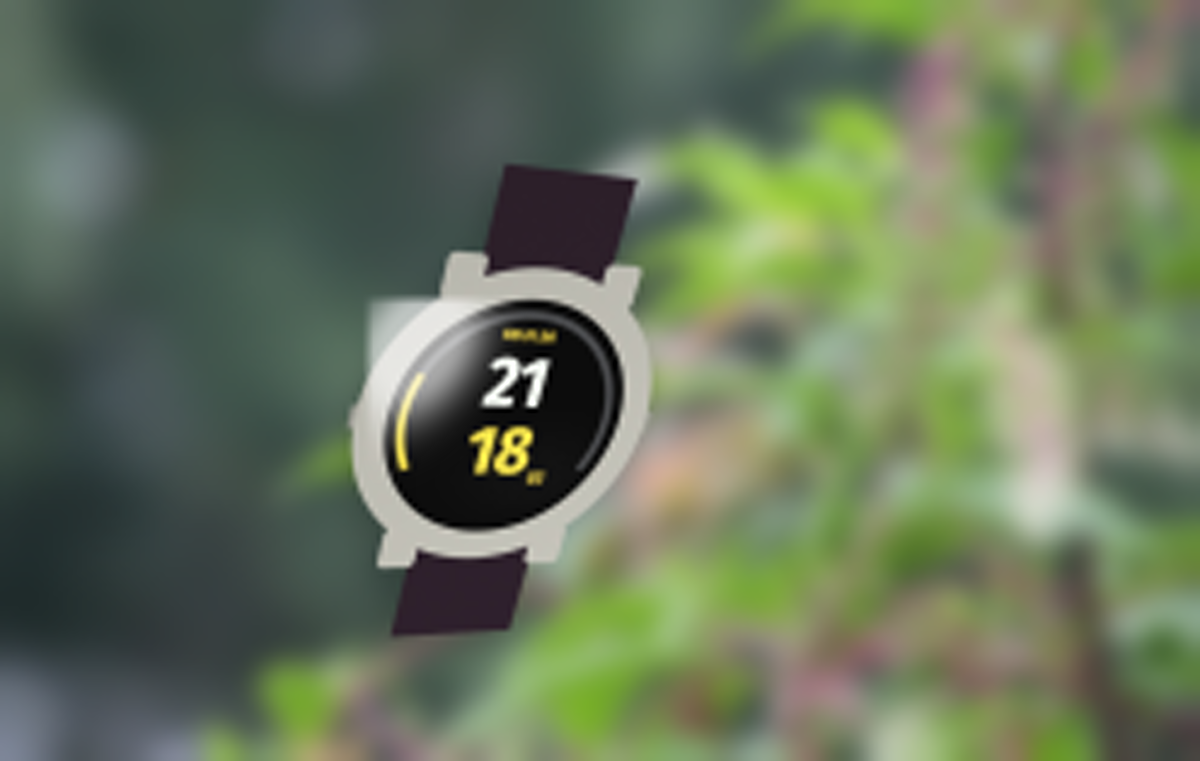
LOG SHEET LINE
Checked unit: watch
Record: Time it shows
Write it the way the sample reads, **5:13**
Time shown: **21:18**
